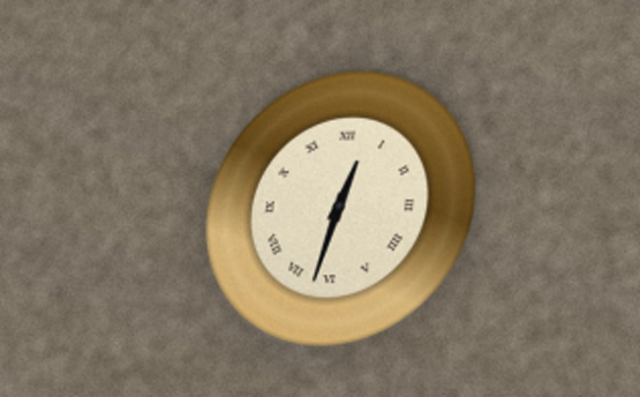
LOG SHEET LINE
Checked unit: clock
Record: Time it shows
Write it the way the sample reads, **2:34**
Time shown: **12:32**
